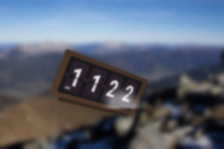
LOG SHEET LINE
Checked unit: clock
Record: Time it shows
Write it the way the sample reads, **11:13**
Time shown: **11:22**
